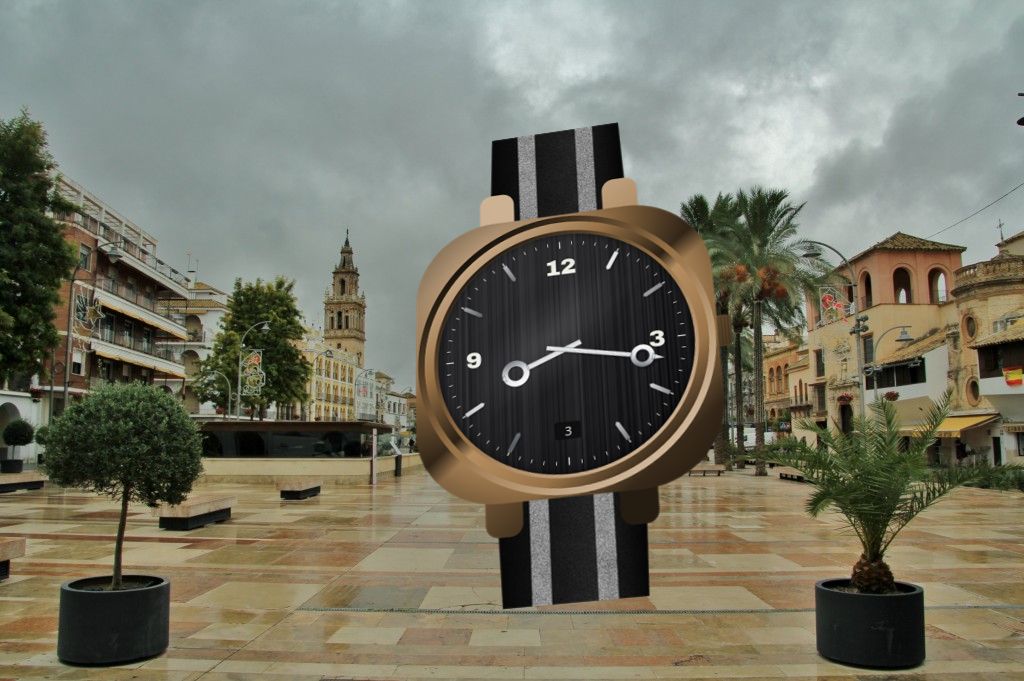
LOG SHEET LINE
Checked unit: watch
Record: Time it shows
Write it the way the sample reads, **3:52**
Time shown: **8:17**
